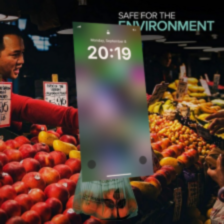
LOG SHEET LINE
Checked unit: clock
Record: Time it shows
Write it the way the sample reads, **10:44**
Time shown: **20:19**
